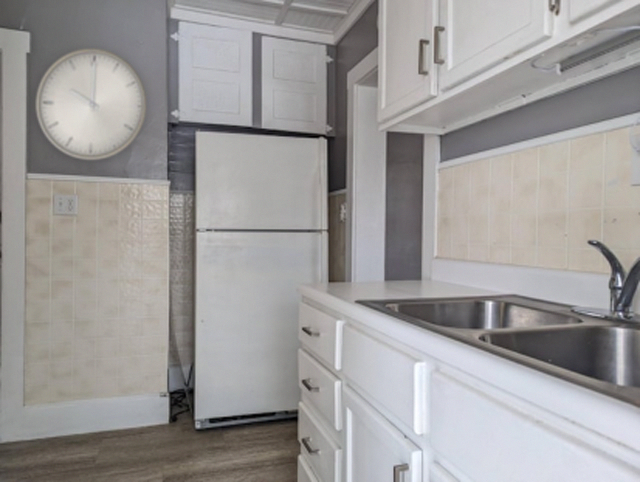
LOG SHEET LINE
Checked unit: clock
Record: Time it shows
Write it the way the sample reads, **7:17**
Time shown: **10:00**
